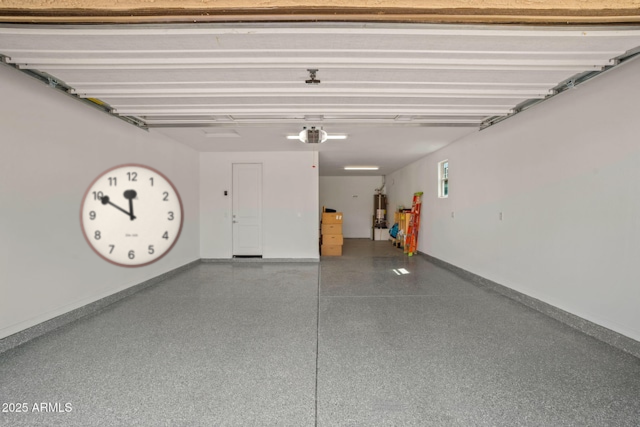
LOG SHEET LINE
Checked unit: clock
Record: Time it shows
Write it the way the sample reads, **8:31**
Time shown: **11:50**
